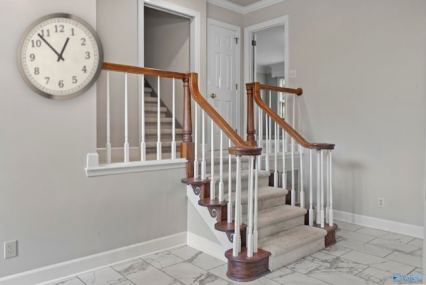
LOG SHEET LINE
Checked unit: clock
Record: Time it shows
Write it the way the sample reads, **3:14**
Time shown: **12:53**
